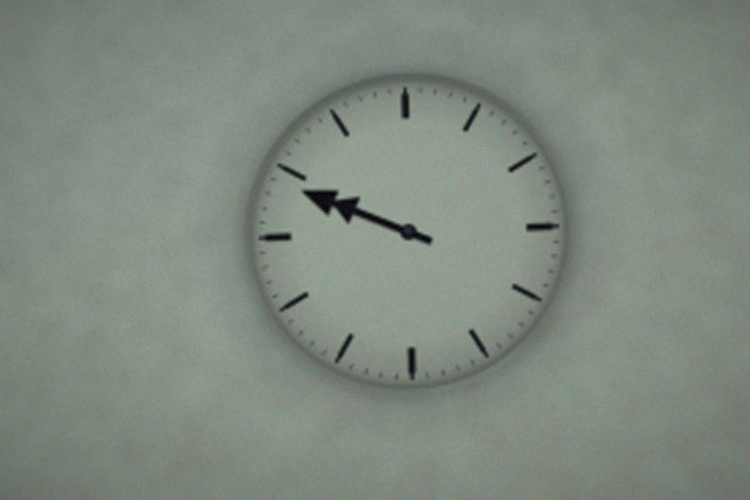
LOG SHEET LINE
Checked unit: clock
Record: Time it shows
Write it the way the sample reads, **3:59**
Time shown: **9:49**
